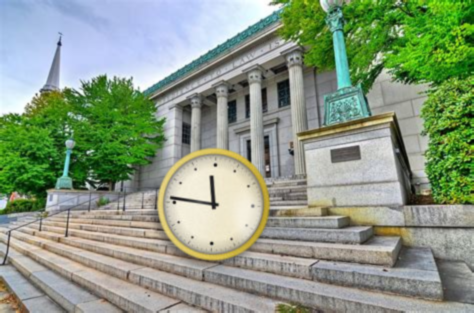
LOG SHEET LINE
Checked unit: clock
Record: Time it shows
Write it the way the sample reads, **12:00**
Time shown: **11:46**
